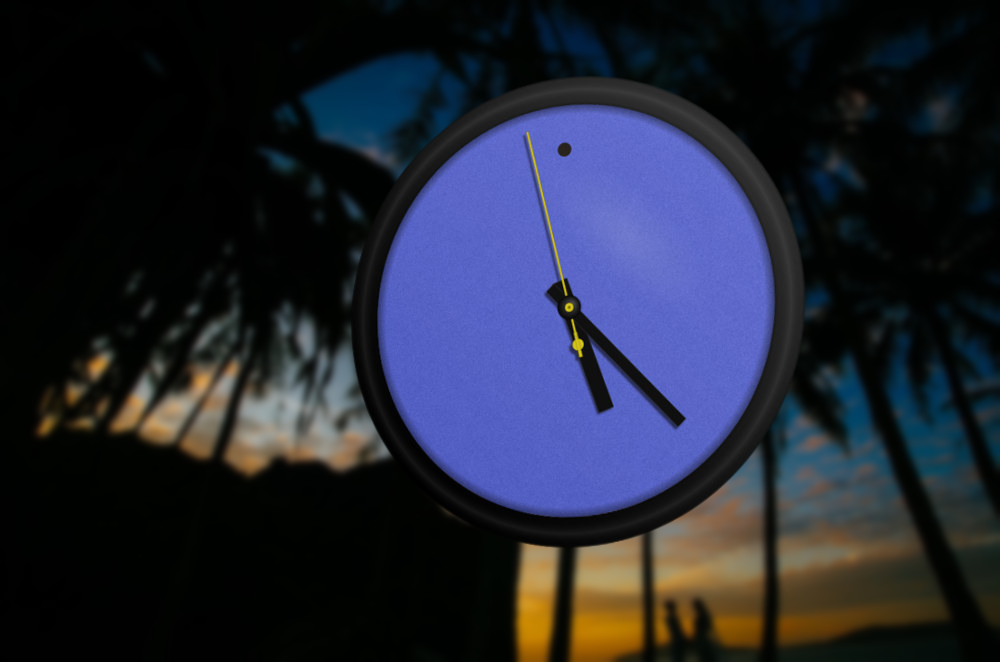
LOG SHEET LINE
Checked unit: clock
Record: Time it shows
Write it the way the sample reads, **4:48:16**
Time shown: **5:22:58**
